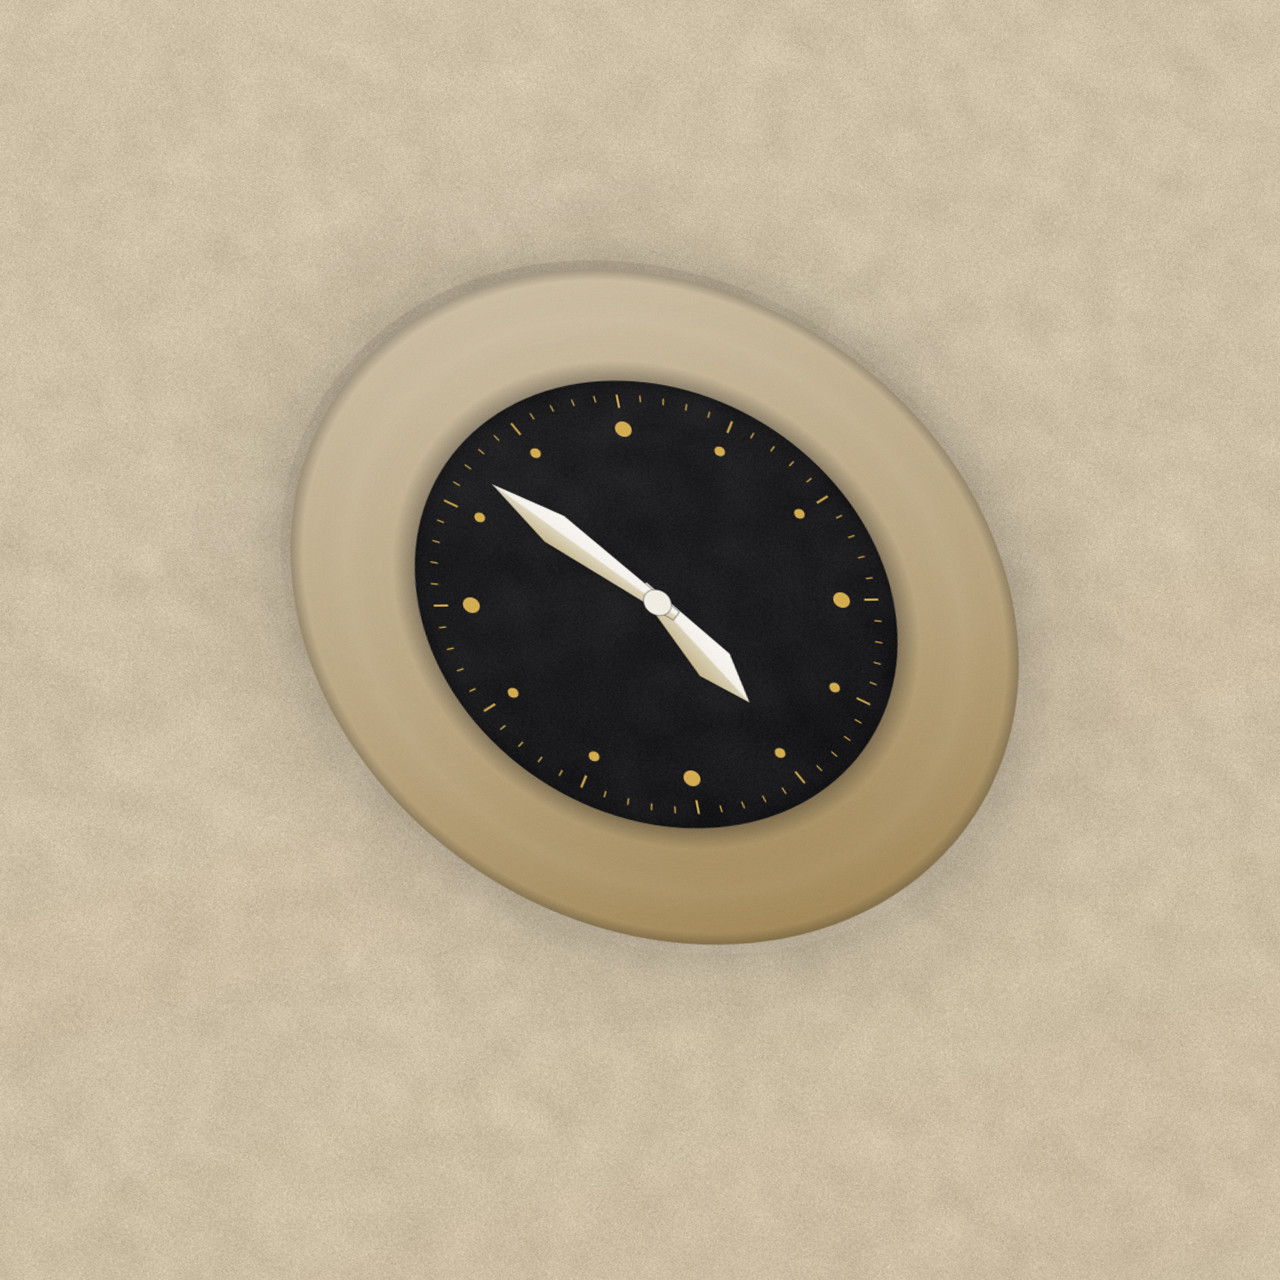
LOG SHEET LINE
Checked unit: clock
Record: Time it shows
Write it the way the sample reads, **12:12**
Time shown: **4:52**
